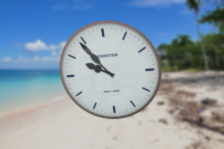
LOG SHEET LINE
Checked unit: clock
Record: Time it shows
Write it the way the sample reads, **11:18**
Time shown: **9:54**
